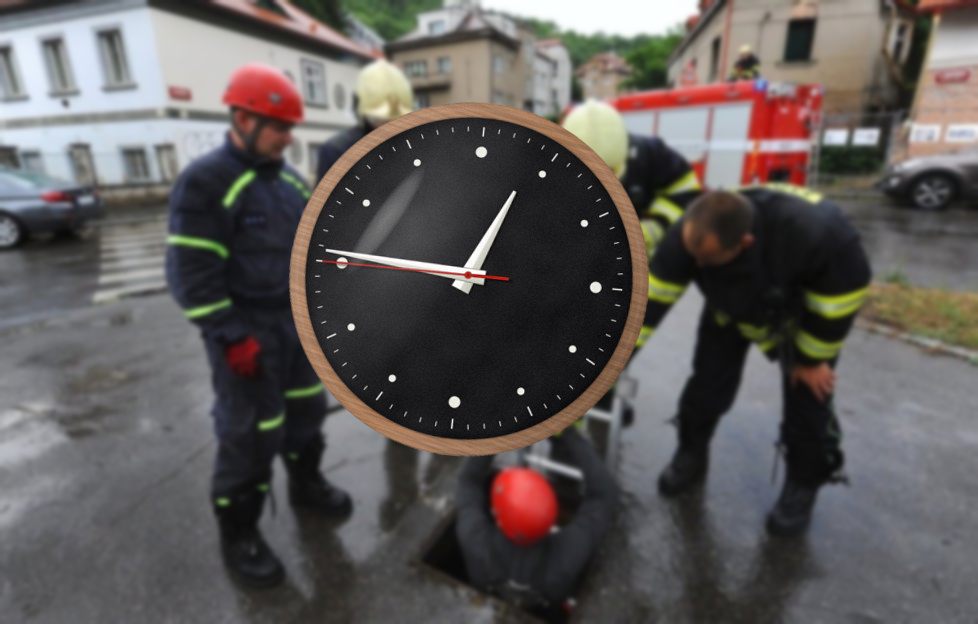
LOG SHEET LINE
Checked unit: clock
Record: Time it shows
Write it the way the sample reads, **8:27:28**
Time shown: **12:45:45**
